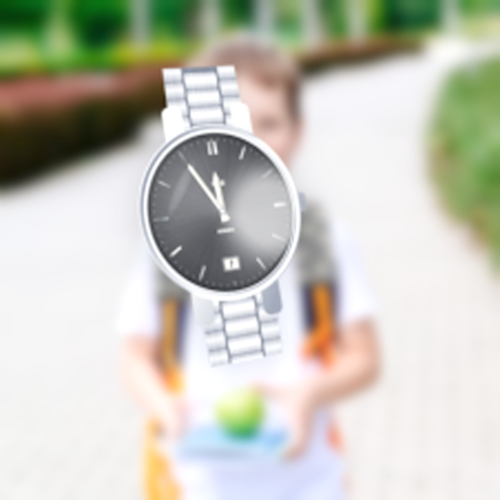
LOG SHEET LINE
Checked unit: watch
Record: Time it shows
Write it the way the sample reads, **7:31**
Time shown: **11:55**
